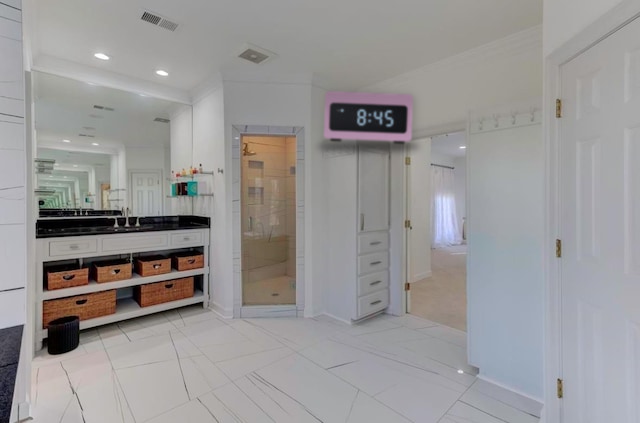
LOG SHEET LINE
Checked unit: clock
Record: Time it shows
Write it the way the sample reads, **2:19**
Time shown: **8:45**
